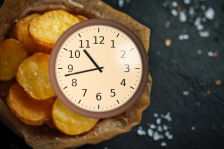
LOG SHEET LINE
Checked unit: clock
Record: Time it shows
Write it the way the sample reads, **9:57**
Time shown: **10:43**
